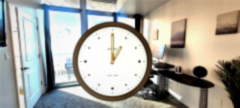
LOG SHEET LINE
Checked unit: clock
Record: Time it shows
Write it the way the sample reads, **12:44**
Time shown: **1:00**
